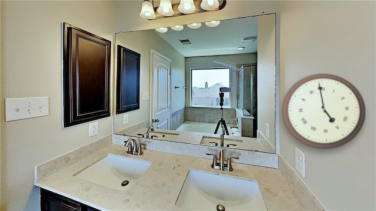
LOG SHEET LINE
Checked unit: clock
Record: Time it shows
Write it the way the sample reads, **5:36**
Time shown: **4:59**
